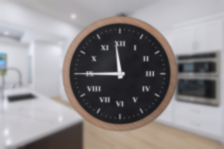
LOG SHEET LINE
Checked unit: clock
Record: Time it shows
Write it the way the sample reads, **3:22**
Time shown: **11:45**
